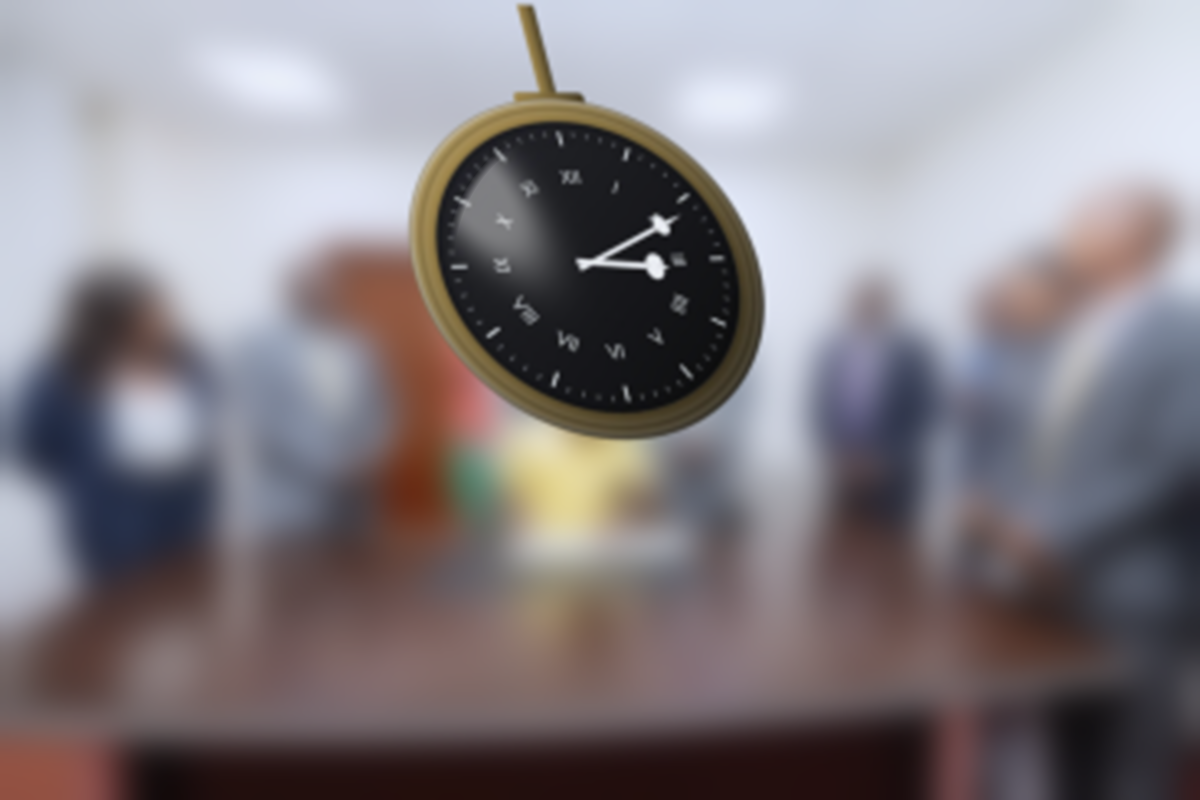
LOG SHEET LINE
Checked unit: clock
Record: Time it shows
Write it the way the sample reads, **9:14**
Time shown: **3:11**
